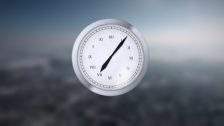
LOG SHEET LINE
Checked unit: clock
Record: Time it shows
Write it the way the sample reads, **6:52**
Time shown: **7:06**
